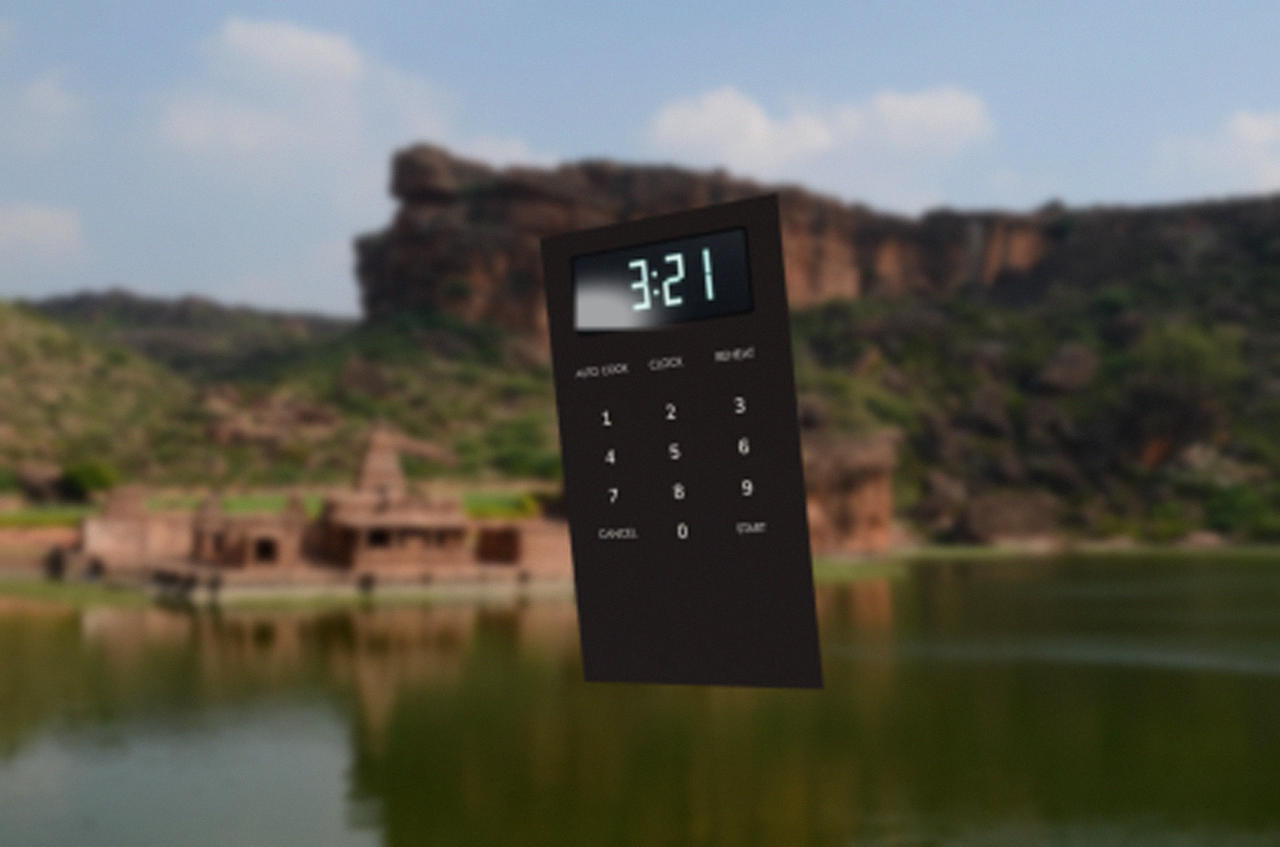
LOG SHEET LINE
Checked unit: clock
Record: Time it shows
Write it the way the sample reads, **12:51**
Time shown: **3:21**
